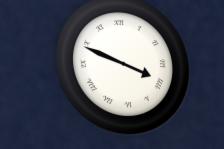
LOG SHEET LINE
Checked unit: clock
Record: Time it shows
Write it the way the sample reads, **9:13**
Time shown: **3:49**
